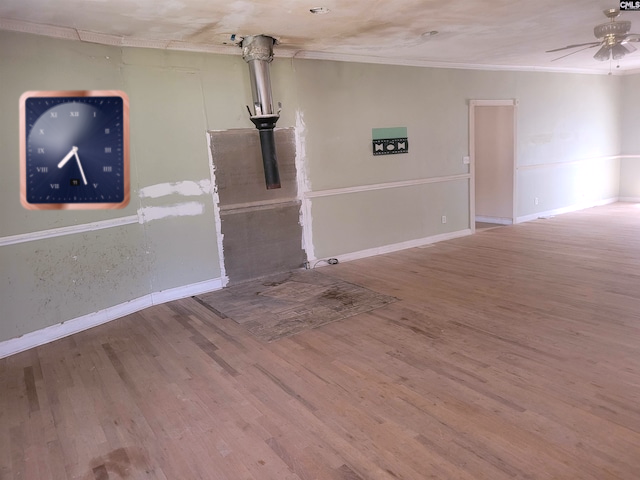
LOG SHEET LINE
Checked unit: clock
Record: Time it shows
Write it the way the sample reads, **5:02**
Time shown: **7:27**
